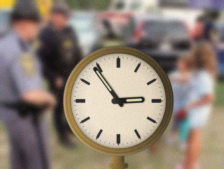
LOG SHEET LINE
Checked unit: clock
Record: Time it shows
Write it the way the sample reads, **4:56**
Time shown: **2:54**
